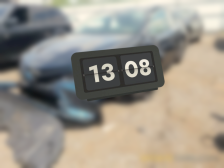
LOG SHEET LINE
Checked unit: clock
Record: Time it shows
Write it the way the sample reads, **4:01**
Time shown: **13:08**
